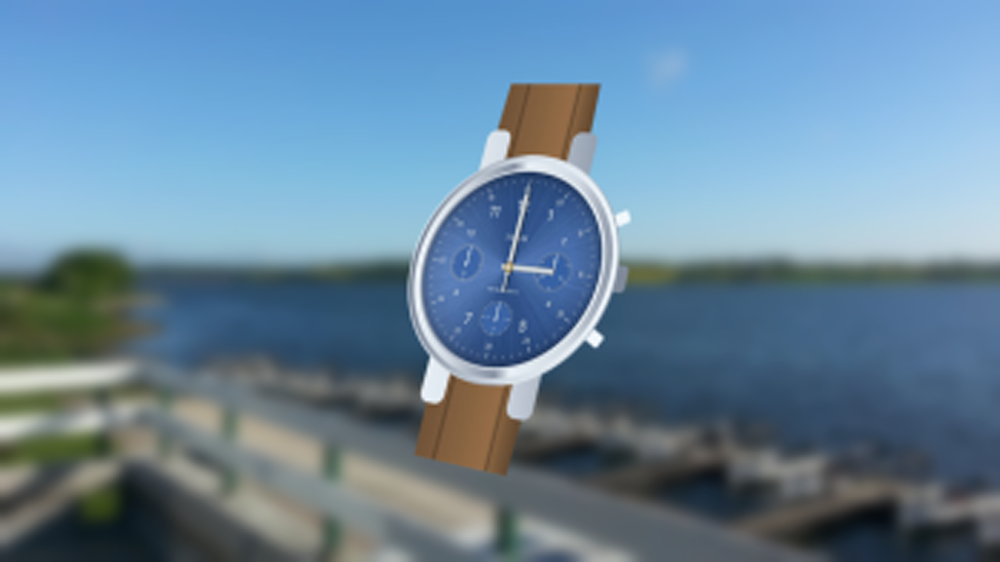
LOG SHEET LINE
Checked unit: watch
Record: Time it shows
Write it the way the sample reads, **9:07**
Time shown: **3:00**
